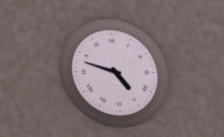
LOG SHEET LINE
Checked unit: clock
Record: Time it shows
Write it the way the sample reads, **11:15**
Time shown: **4:48**
